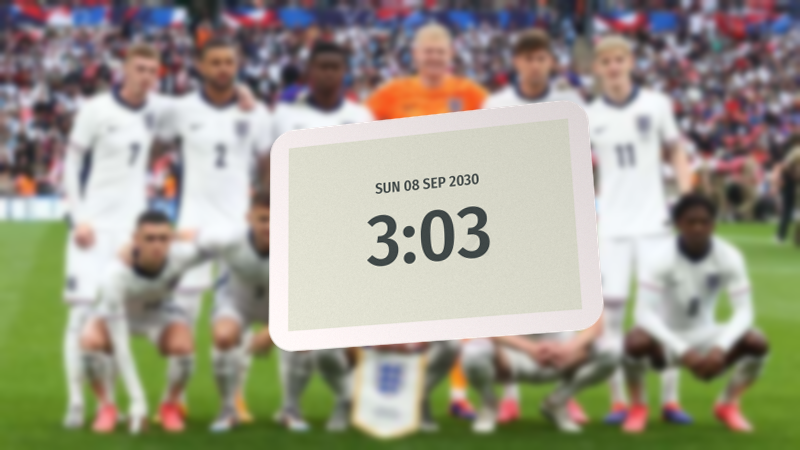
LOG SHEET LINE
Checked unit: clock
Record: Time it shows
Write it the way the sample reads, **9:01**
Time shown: **3:03**
